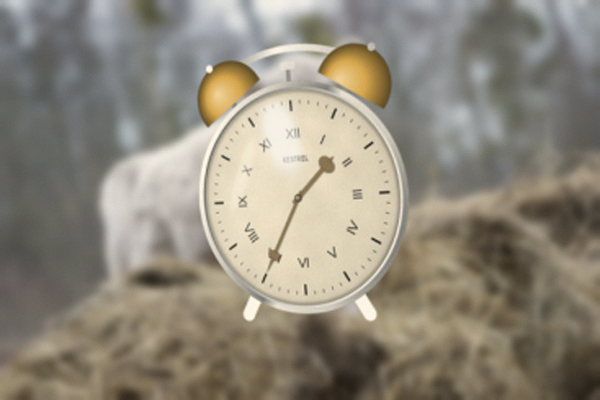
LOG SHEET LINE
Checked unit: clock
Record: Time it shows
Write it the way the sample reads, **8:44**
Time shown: **1:35**
